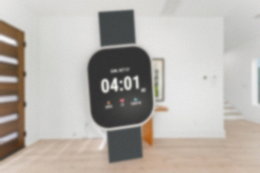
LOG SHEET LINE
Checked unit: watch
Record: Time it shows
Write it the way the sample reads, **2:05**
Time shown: **4:01**
